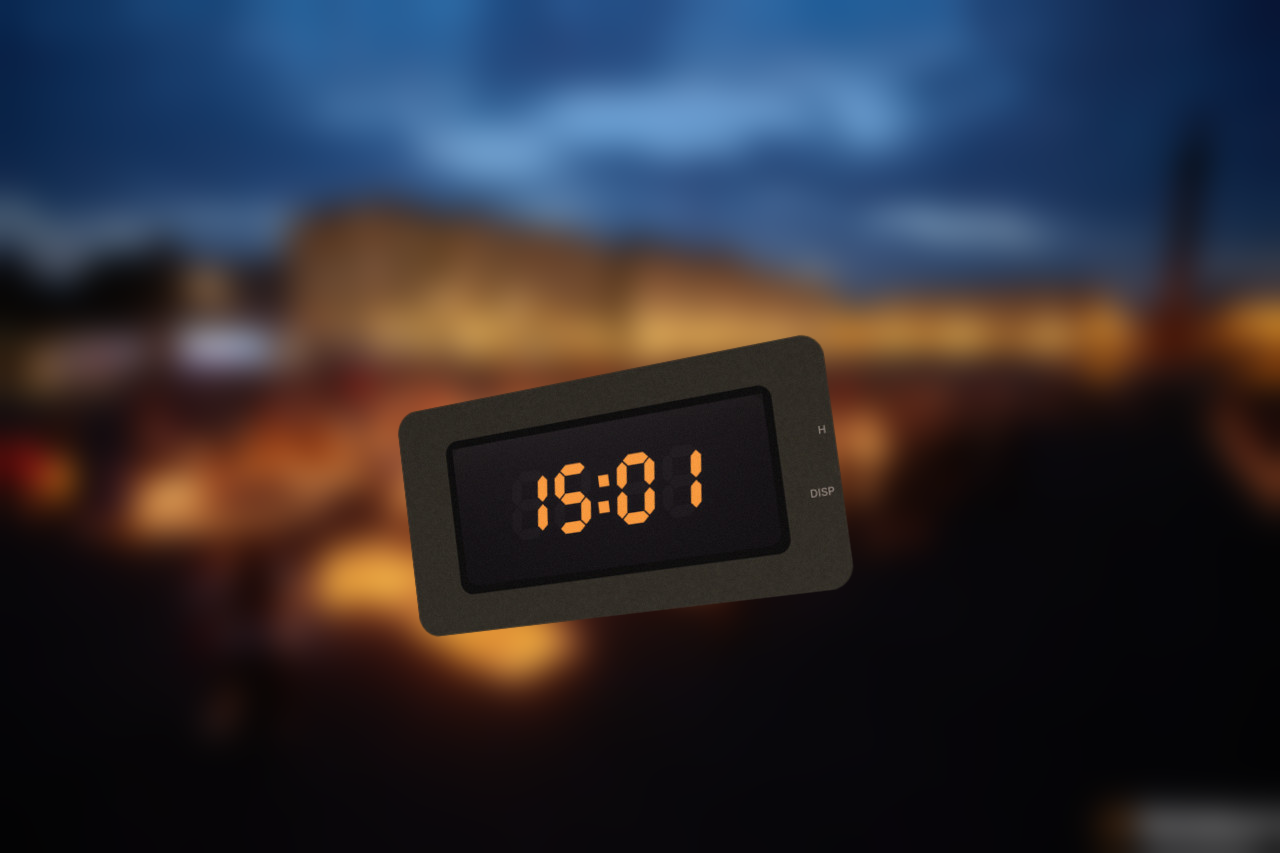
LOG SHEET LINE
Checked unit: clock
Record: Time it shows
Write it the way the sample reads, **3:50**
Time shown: **15:01**
